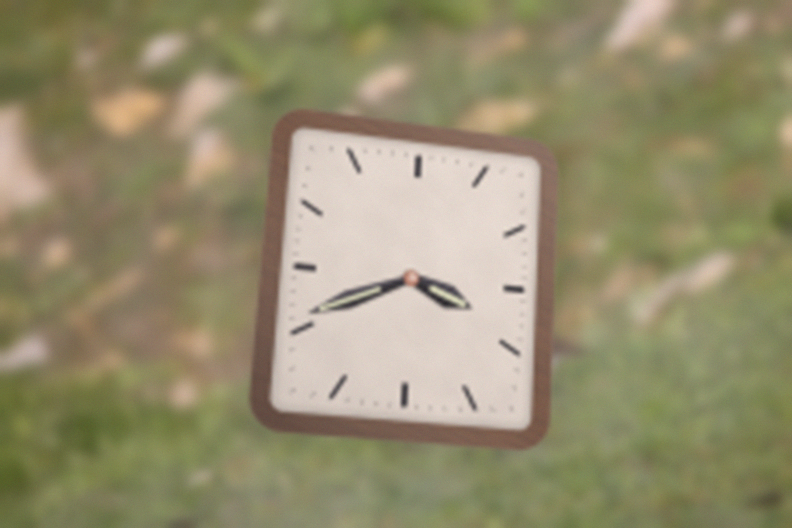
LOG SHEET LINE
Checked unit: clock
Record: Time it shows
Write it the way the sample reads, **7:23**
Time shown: **3:41**
